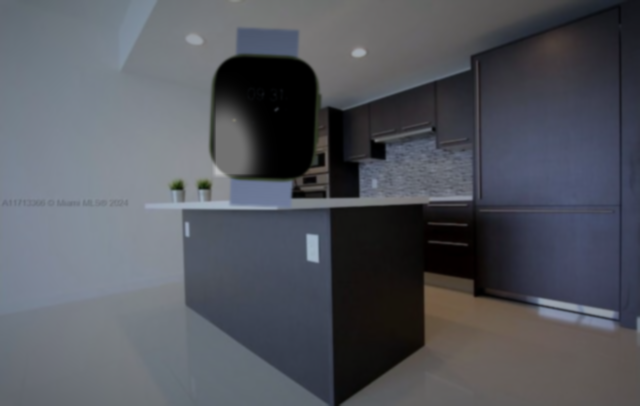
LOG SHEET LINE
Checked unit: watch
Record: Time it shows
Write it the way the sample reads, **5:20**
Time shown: **9:31**
